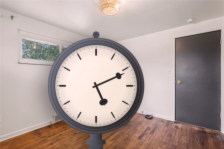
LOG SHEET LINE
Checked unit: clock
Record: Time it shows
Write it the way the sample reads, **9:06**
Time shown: **5:11**
